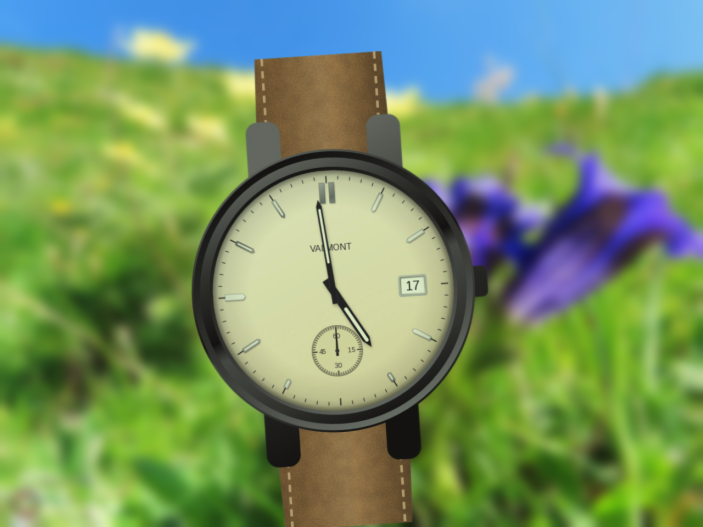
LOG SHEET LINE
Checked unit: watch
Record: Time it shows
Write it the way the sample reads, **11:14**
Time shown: **4:59**
